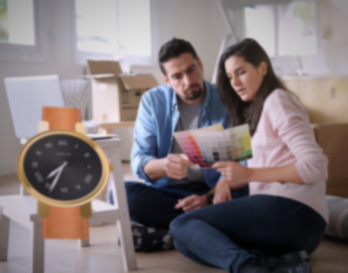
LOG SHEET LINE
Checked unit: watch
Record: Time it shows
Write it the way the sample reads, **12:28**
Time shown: **7:34**
